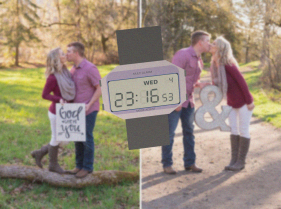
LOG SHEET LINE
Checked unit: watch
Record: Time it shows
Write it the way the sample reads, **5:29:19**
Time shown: **23:16:53**
